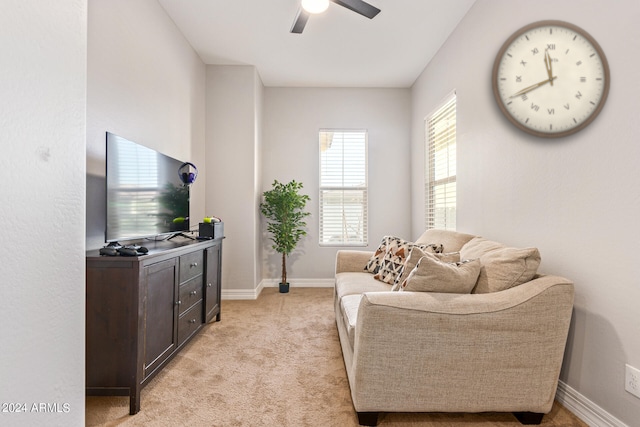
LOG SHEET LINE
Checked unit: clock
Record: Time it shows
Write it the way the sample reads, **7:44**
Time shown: **11:41**
